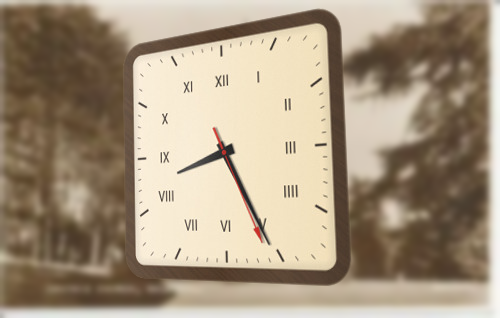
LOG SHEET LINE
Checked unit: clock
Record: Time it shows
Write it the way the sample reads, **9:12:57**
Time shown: **8:25:26**
